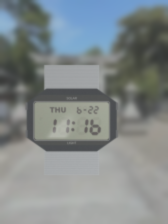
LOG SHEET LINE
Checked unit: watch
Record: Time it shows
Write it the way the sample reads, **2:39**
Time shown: **11:16**
